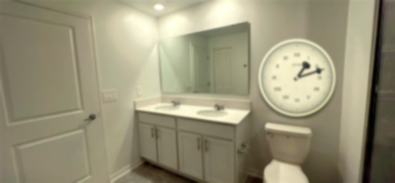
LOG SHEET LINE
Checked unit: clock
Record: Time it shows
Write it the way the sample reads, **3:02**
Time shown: **1:12**
